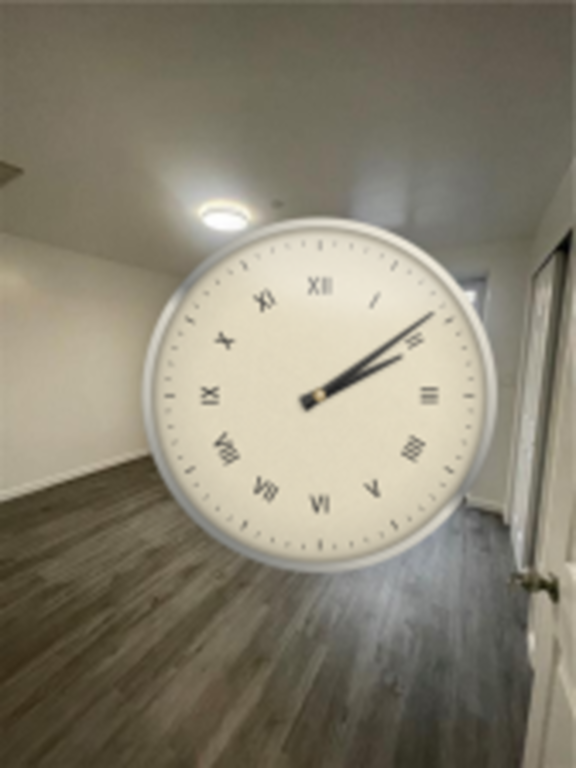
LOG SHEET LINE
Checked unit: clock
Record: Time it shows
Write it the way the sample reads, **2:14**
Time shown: **2:09**
